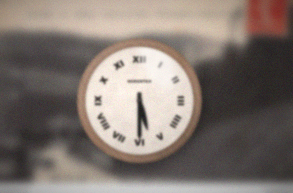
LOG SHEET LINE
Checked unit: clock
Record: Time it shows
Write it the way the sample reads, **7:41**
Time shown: **5:30**
